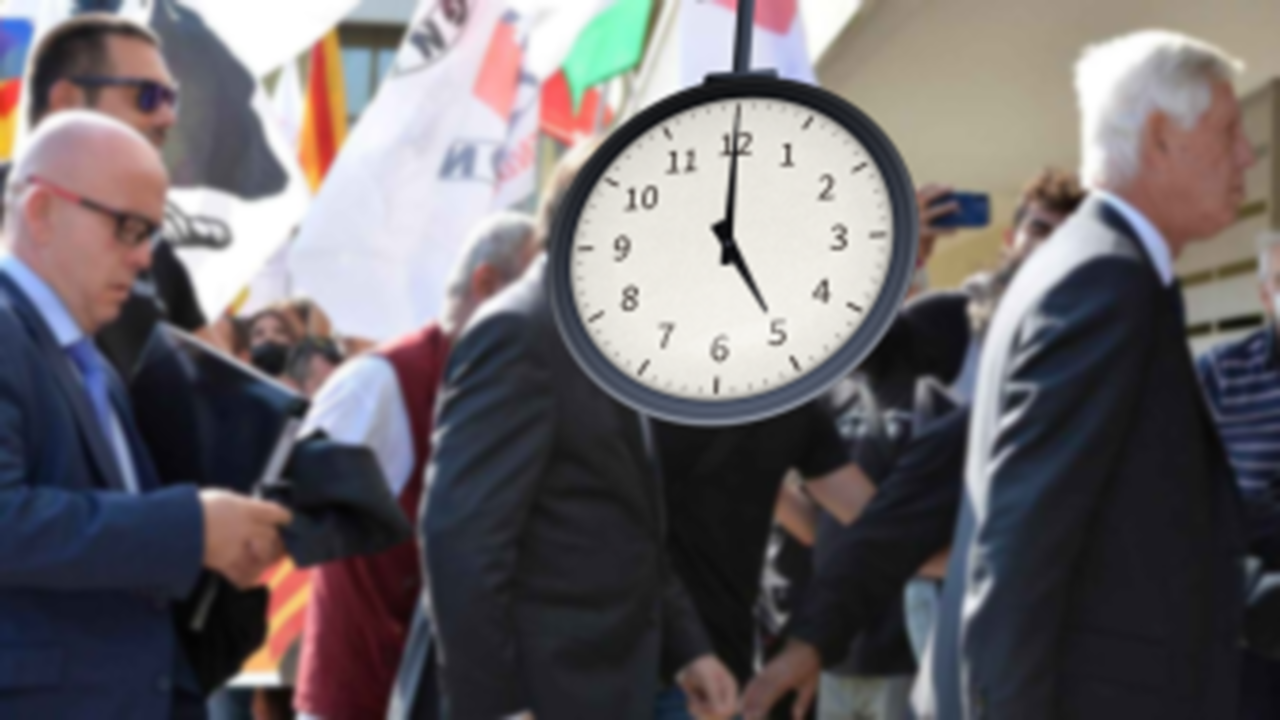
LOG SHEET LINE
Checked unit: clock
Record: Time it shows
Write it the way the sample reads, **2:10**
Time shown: **5:00**
